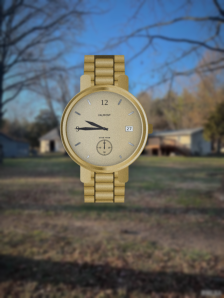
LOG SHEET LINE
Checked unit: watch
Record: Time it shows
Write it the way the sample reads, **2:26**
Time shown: **9:45**
